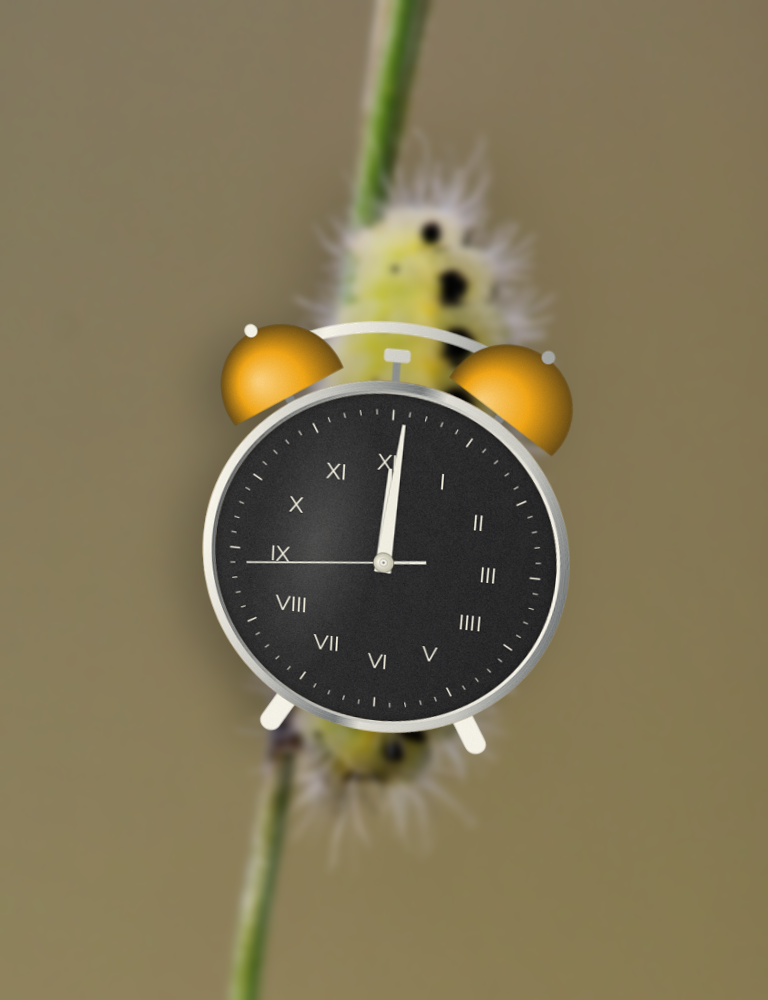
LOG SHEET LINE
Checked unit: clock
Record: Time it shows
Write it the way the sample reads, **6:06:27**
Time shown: **12:00:44**
